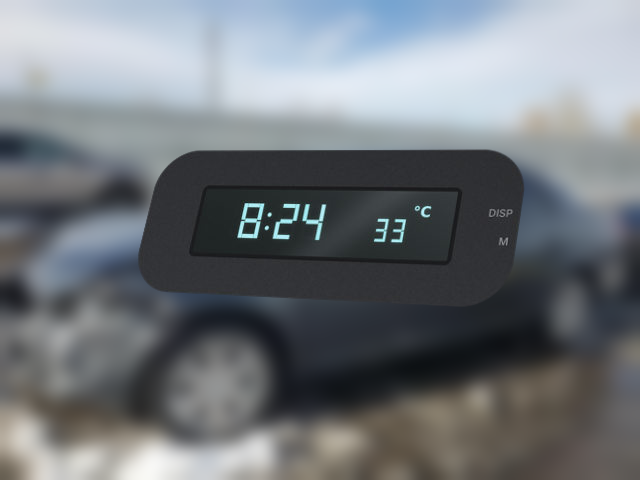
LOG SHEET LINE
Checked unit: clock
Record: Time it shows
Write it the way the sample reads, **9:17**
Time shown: **8:24**
